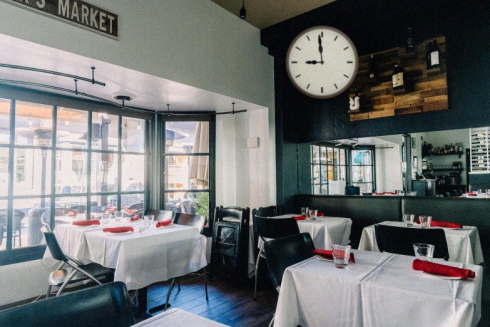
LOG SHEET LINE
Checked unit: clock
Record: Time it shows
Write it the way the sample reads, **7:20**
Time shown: **8:59**
